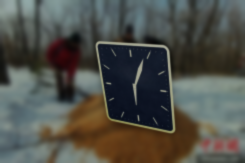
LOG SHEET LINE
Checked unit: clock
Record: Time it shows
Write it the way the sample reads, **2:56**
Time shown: **6:04**
